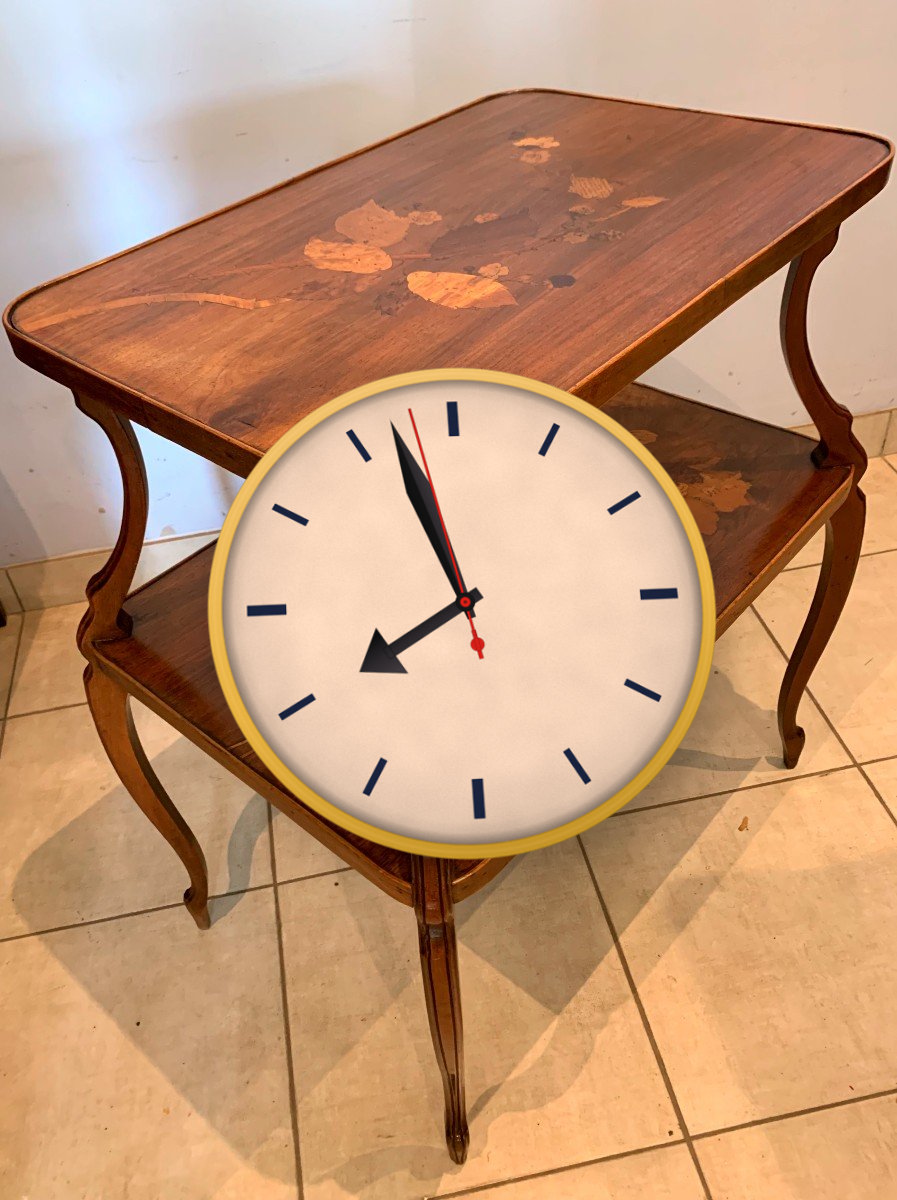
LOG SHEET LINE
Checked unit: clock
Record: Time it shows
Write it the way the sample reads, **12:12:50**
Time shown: **7:56:58**
